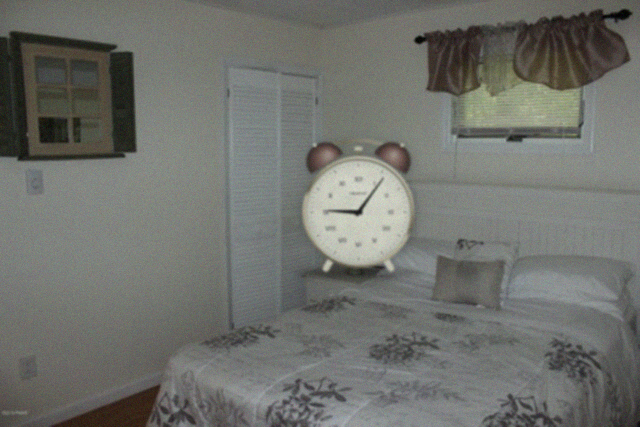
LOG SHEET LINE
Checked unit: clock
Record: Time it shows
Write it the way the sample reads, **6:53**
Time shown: **9:06**
